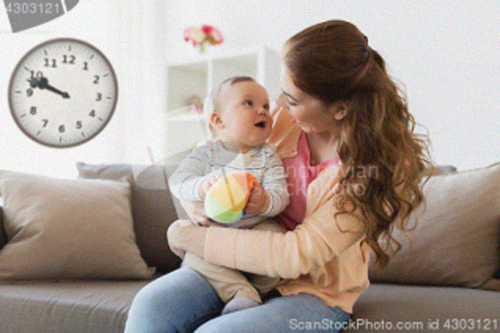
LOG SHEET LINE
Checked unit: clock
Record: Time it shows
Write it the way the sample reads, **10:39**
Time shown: **9:48**
